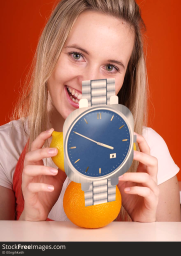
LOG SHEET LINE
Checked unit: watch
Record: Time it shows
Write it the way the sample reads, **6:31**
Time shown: **3:50**
